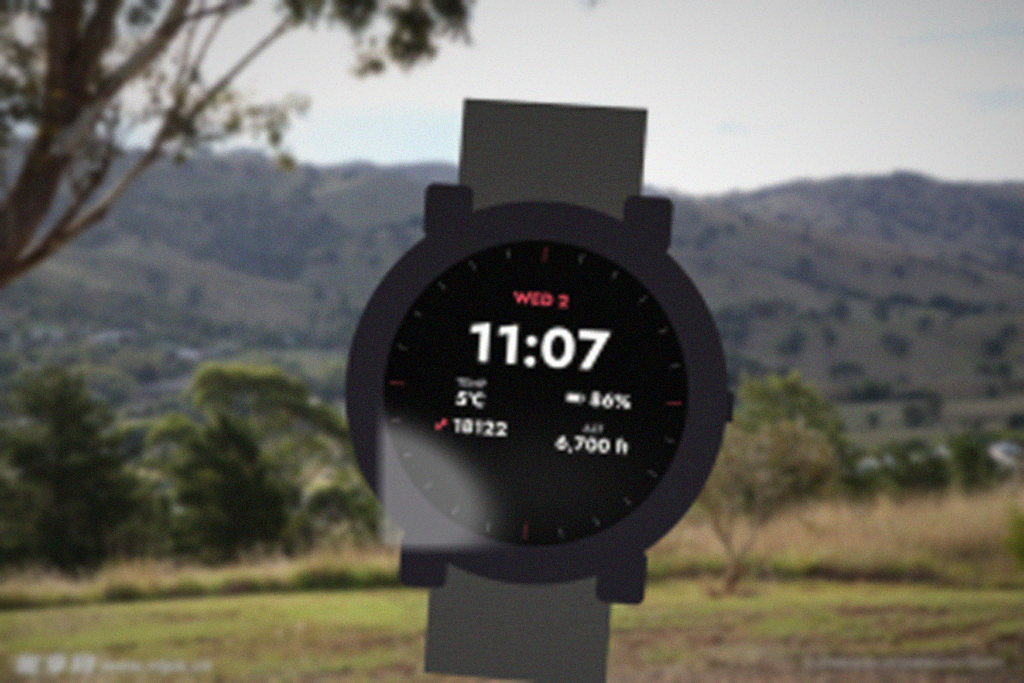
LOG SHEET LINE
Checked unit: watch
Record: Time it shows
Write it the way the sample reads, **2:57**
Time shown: **11:07**
